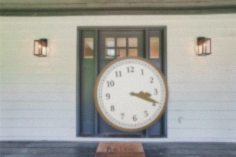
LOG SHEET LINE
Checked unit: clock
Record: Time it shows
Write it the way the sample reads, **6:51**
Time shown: **3:19**
